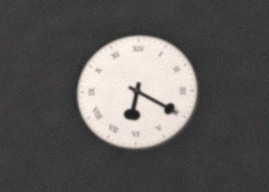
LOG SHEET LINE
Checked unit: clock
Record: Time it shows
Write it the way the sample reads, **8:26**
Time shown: **6:20**
